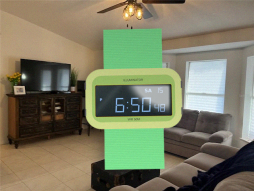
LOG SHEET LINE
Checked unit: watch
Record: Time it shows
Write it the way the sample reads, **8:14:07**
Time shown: **6:50:48**
